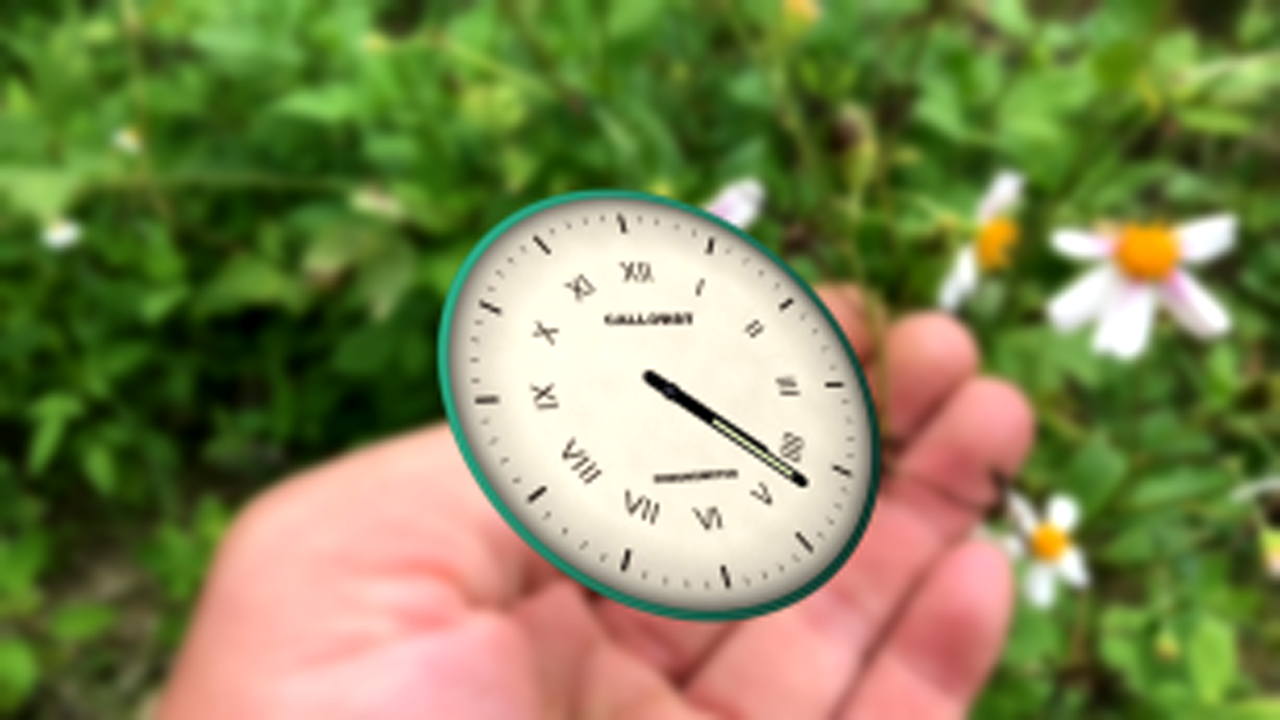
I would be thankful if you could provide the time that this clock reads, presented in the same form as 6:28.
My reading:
4:22
